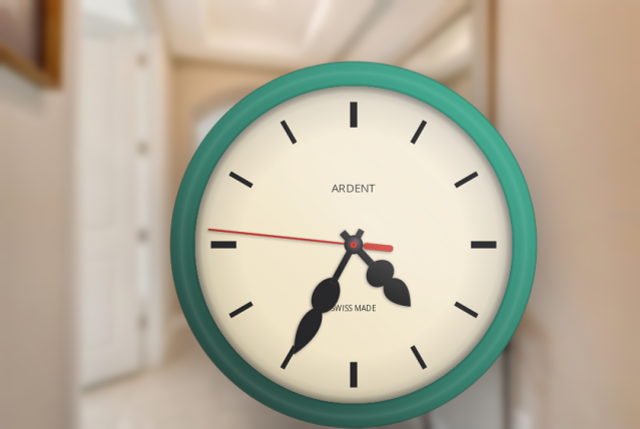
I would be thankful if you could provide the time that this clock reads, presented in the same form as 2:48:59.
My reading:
4:34:46
